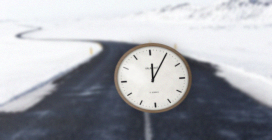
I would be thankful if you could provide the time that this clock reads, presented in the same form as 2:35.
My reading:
12:05
